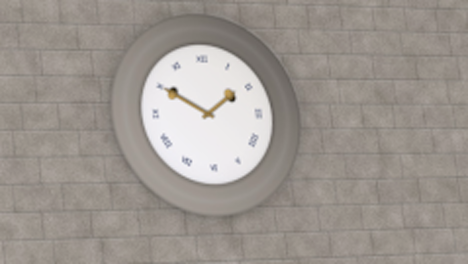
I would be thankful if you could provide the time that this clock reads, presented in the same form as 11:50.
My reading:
1:50
